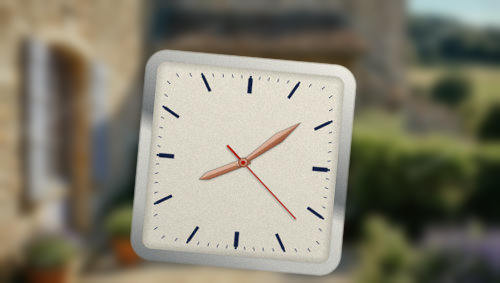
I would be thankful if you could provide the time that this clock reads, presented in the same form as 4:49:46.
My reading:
8:08:22
